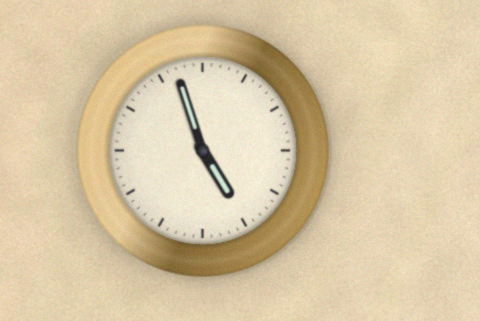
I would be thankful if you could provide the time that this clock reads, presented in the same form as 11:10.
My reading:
4:57
